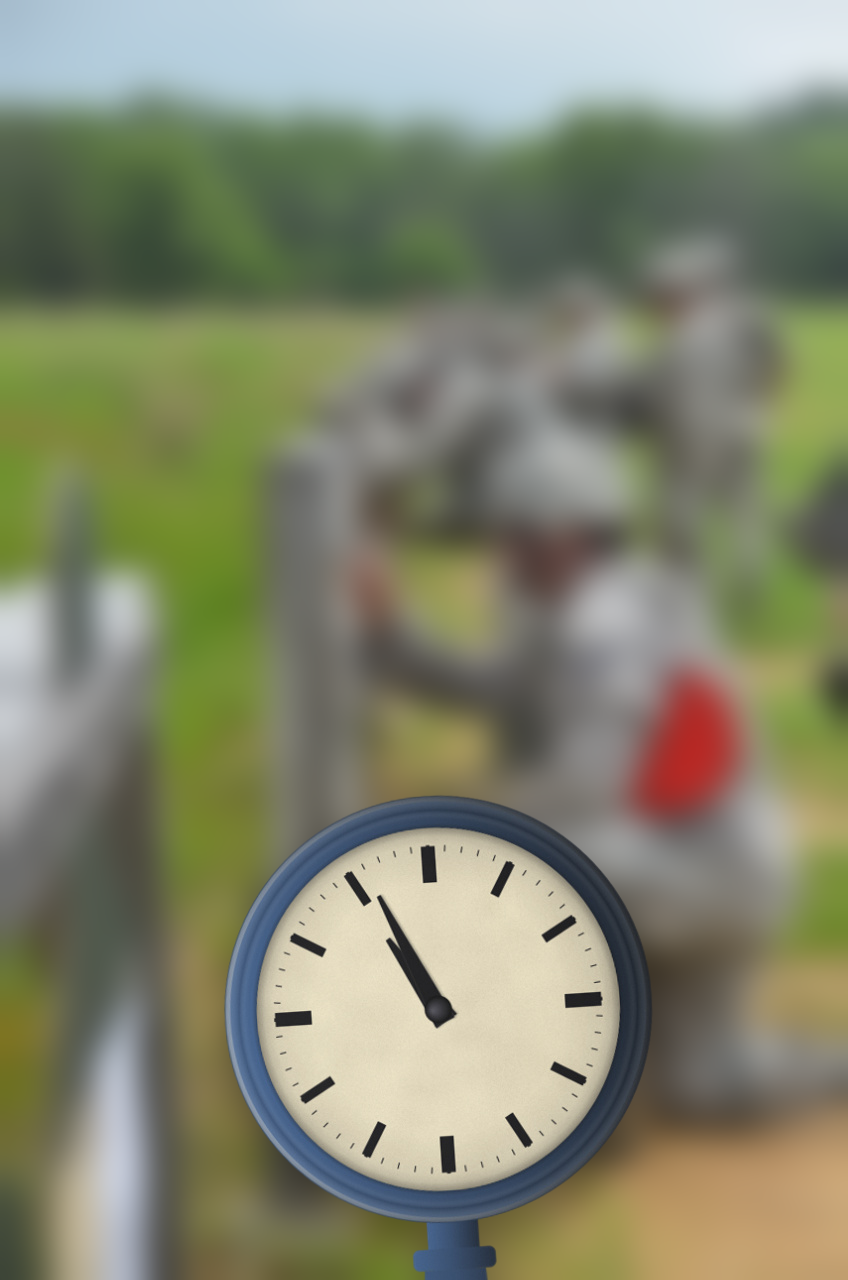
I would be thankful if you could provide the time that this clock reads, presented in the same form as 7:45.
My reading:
10:56
